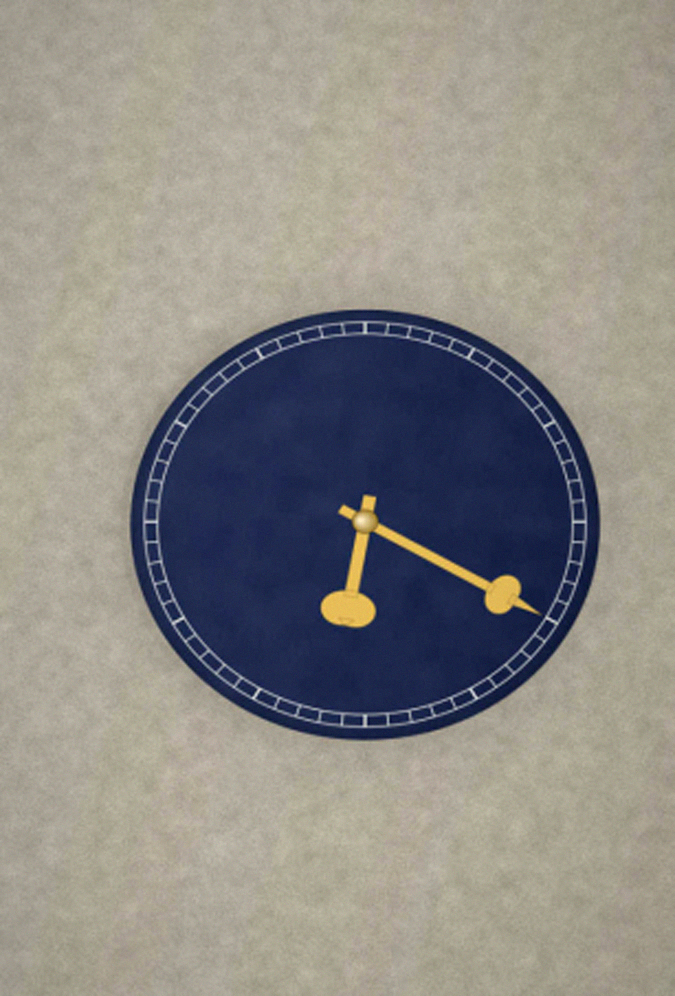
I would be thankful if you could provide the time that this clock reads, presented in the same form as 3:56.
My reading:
6:20
